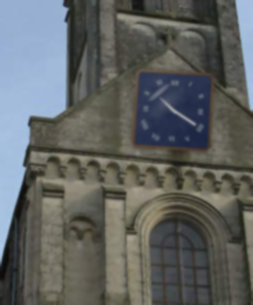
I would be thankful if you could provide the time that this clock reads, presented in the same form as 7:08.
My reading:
10:20
